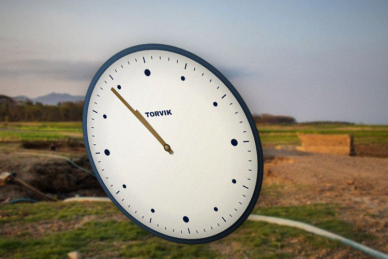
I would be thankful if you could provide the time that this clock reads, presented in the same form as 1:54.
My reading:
10:54
